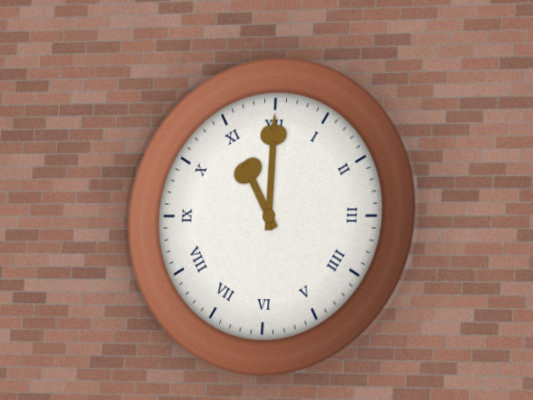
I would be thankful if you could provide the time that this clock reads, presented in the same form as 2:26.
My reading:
11:00
